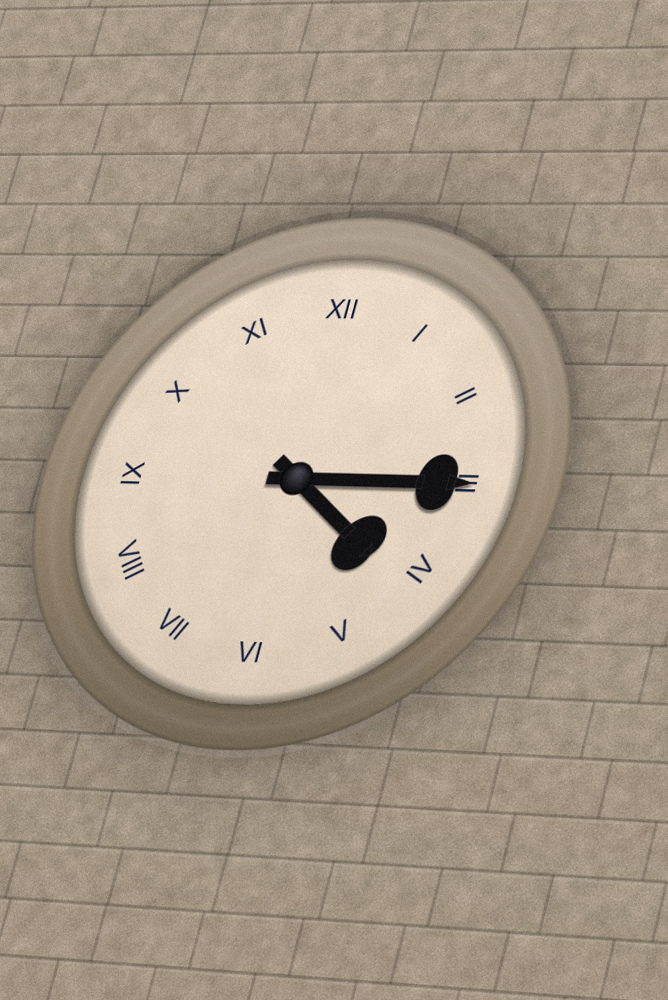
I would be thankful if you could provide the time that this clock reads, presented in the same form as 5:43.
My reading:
4:15
